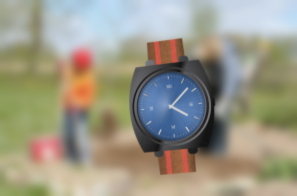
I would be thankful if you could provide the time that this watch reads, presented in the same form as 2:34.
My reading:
4:08
